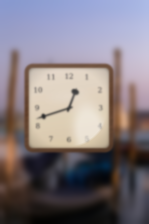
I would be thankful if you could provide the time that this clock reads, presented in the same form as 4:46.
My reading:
12:42
